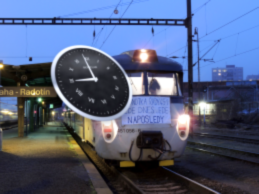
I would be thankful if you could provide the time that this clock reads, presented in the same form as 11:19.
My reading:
8:59
